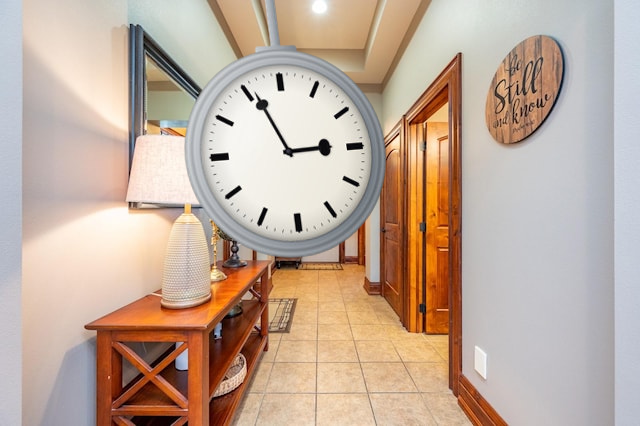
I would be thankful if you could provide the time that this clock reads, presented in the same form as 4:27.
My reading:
2:56
